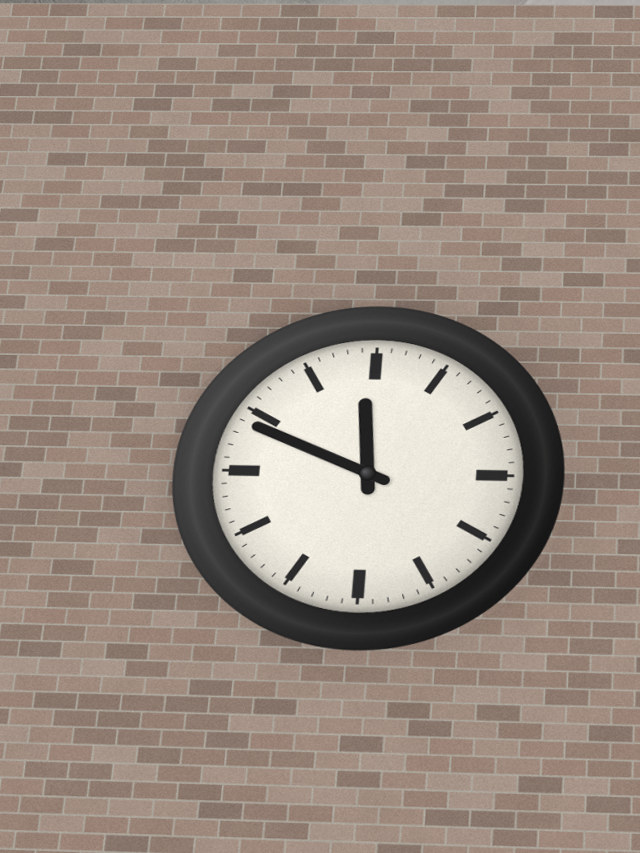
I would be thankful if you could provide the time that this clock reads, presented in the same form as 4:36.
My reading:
11:49
